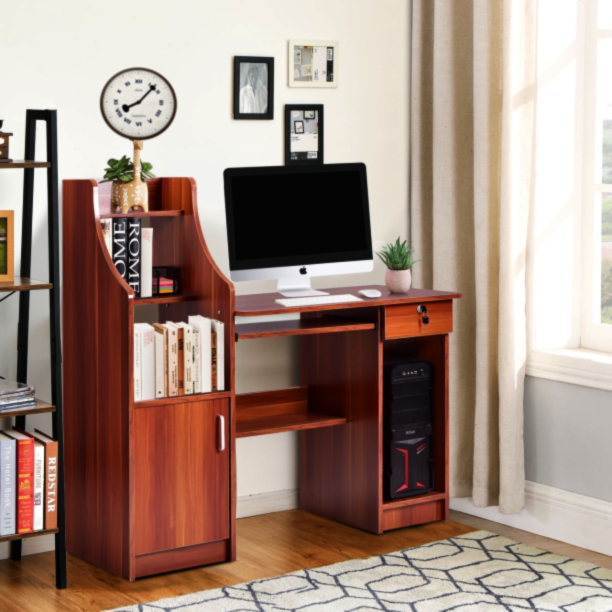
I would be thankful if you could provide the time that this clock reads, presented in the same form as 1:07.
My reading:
8:07
